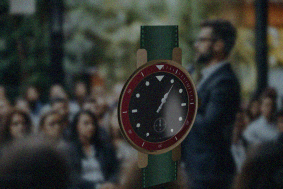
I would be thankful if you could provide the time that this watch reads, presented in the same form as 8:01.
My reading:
1:06
